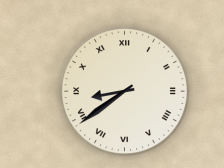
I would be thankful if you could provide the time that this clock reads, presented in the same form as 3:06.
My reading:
8:39
